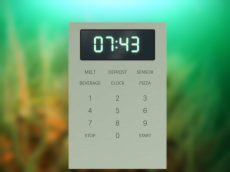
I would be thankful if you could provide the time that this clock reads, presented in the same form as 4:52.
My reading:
7:43
